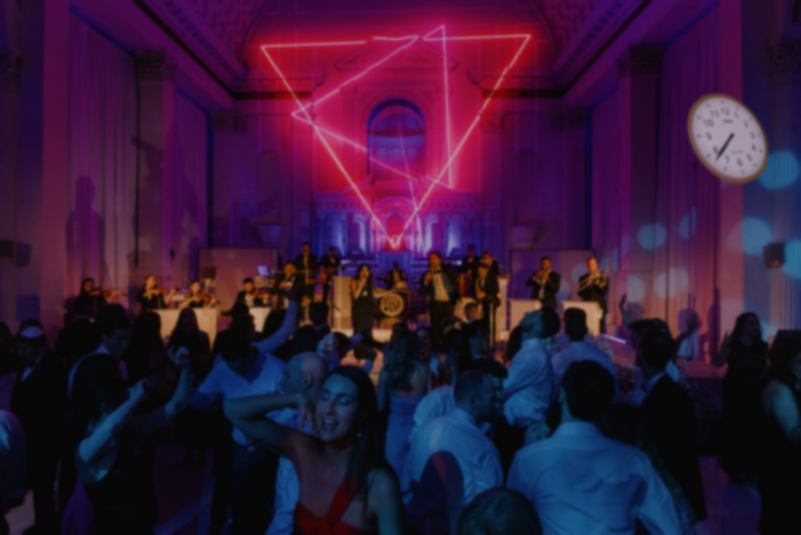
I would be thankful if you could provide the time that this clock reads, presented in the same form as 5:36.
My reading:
7:38
